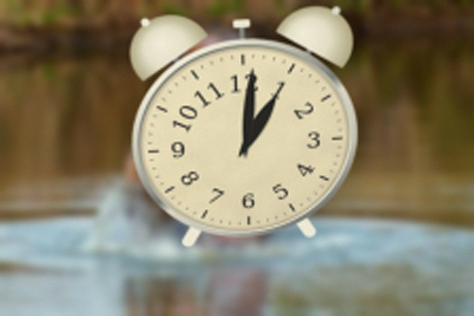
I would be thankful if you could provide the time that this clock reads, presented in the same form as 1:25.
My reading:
1:01
